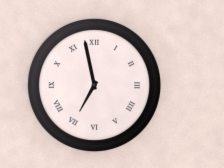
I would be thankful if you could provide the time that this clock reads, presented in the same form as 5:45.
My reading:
6:58
